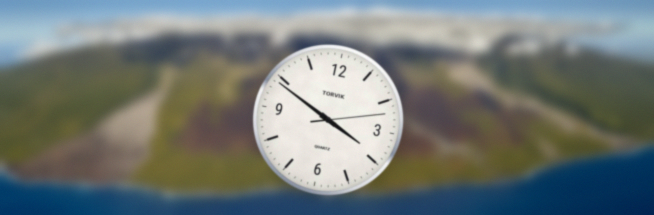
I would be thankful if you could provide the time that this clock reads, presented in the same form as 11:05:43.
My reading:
3:49:12
